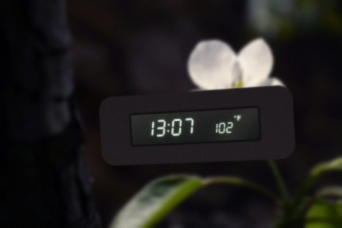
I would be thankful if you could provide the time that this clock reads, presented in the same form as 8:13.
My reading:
13:07
